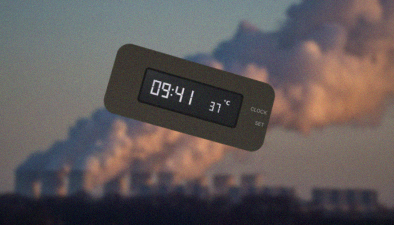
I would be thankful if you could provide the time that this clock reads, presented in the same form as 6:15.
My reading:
9:41
